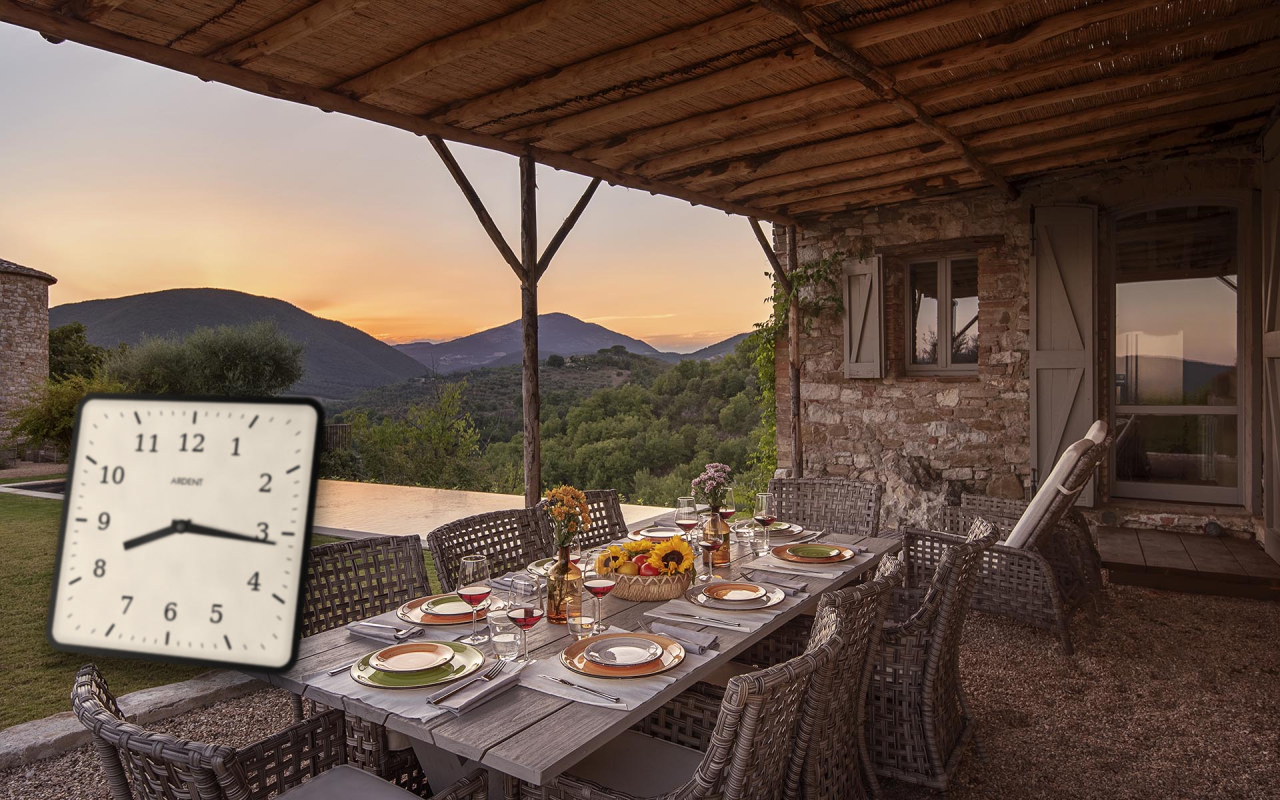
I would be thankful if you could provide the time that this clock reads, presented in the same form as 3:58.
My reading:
8:16
